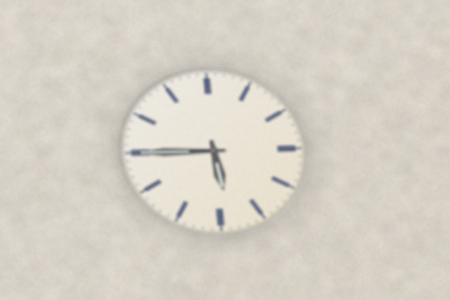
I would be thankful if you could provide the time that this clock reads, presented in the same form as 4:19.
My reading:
5:45
